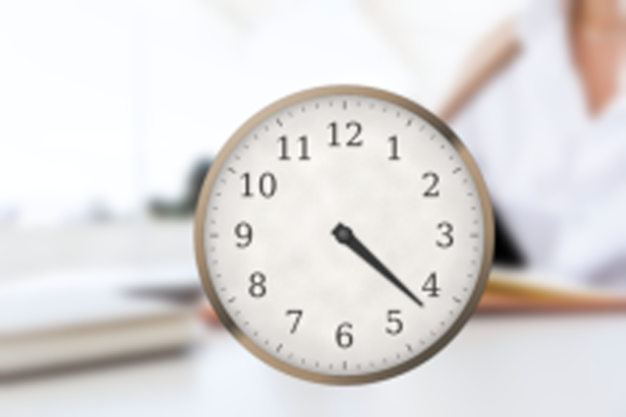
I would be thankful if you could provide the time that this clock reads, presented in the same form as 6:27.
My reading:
4:22
